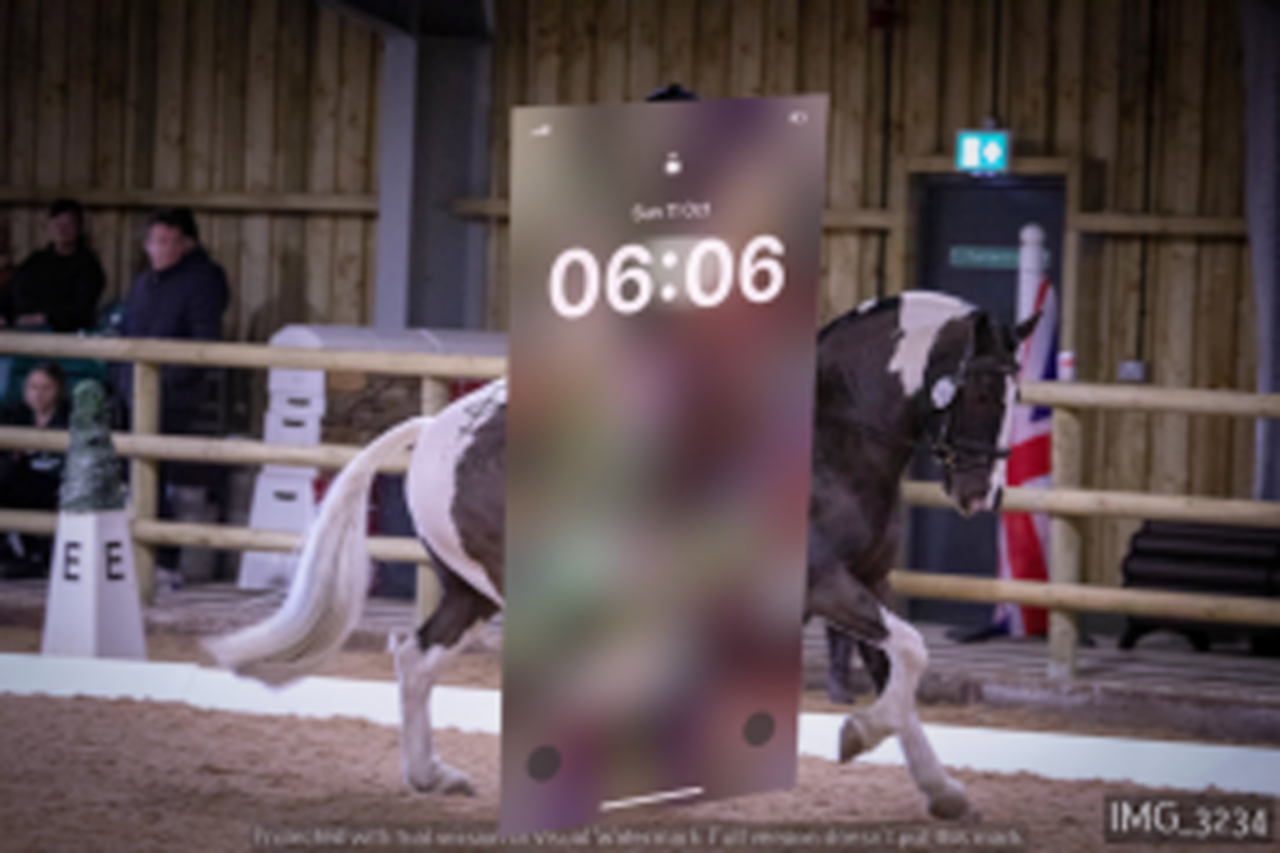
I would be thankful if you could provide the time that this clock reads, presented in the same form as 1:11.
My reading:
6:06
